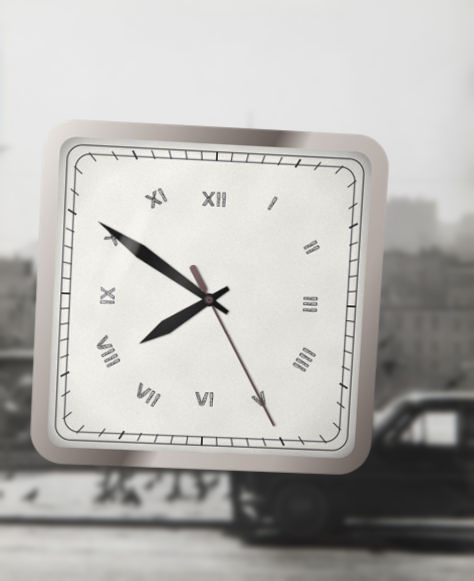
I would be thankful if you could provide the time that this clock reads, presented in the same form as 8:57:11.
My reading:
7:50:25
